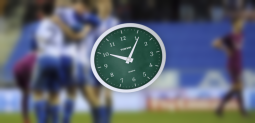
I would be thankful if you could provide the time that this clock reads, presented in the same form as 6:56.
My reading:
10:06
